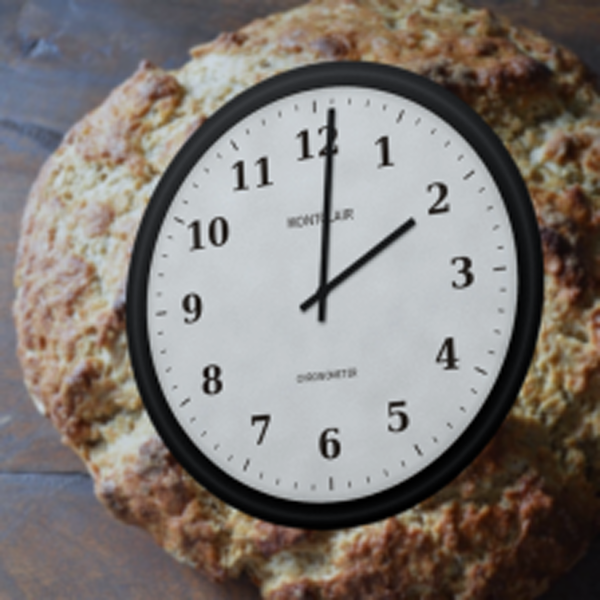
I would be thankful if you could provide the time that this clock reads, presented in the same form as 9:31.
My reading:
2:01
